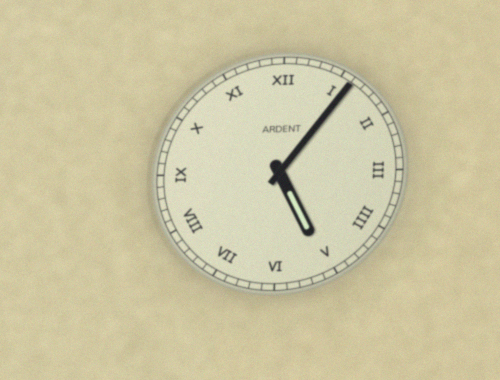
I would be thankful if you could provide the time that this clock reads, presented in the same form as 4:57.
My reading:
5:06
